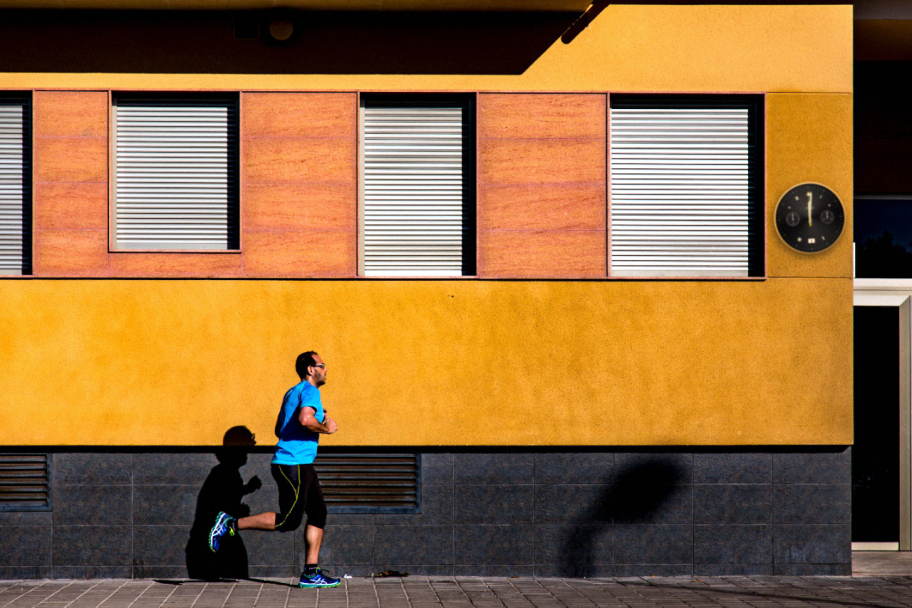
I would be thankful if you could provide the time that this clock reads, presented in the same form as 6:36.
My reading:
12:01
